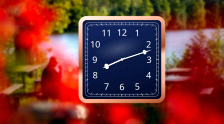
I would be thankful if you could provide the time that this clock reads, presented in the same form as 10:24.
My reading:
8:12
